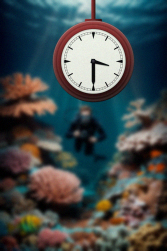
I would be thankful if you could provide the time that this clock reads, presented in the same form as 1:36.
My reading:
3:30
